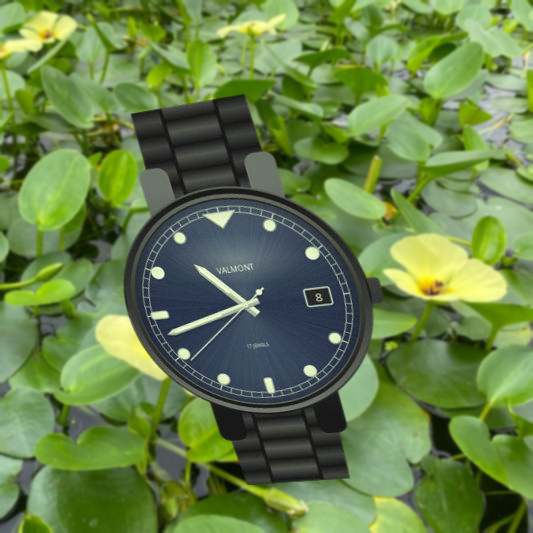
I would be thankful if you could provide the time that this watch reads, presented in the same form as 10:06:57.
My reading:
10:42:39
